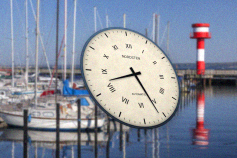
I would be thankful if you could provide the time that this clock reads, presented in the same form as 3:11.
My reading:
8:26
